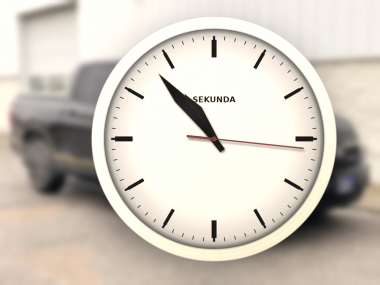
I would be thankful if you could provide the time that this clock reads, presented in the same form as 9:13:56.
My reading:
10:53:16
